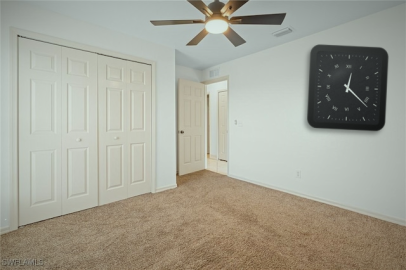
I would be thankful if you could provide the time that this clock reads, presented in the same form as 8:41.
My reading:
12:22
